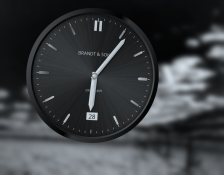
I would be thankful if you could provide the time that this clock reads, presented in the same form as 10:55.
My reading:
6:06
